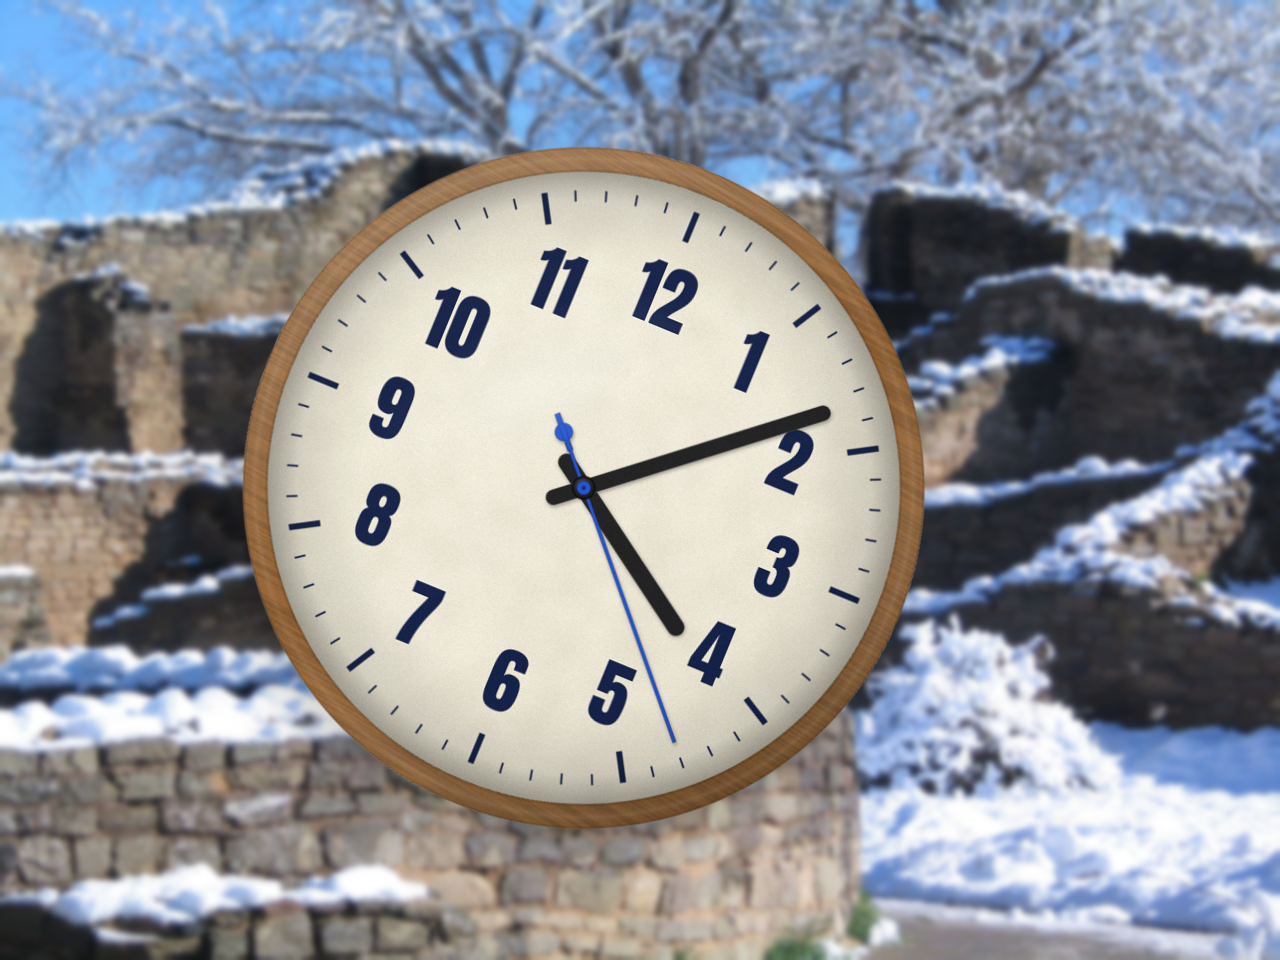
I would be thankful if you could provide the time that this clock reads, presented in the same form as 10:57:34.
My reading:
4:08:23
